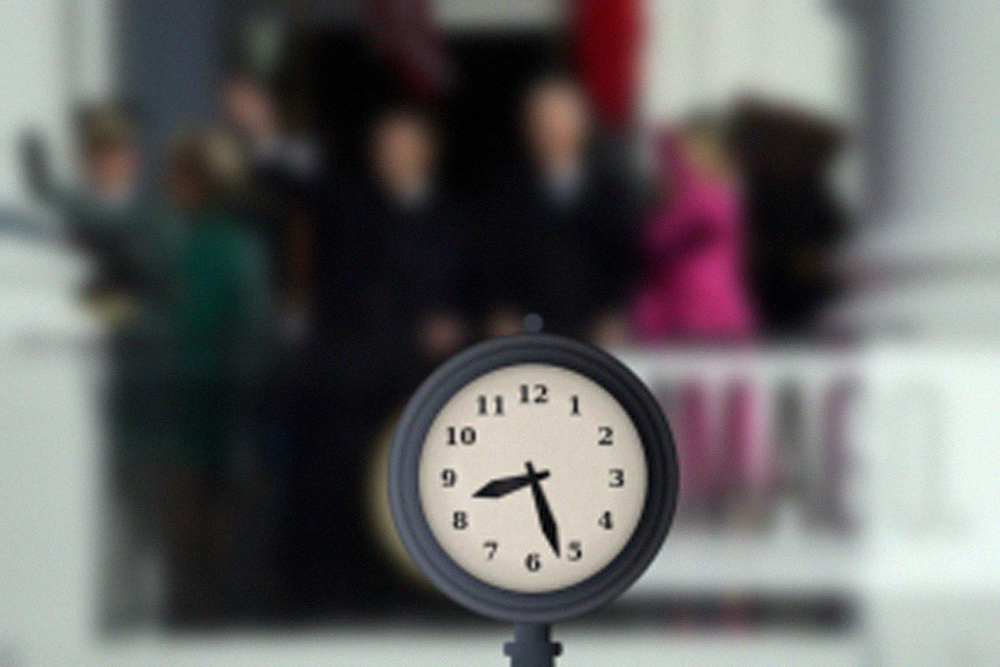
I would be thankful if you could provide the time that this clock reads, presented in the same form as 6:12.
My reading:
8:27
